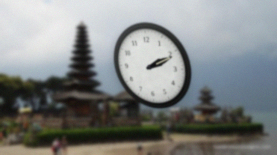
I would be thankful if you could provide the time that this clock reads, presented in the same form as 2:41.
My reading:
2:11
